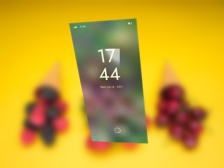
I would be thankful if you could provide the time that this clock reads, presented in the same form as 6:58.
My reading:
17:44
